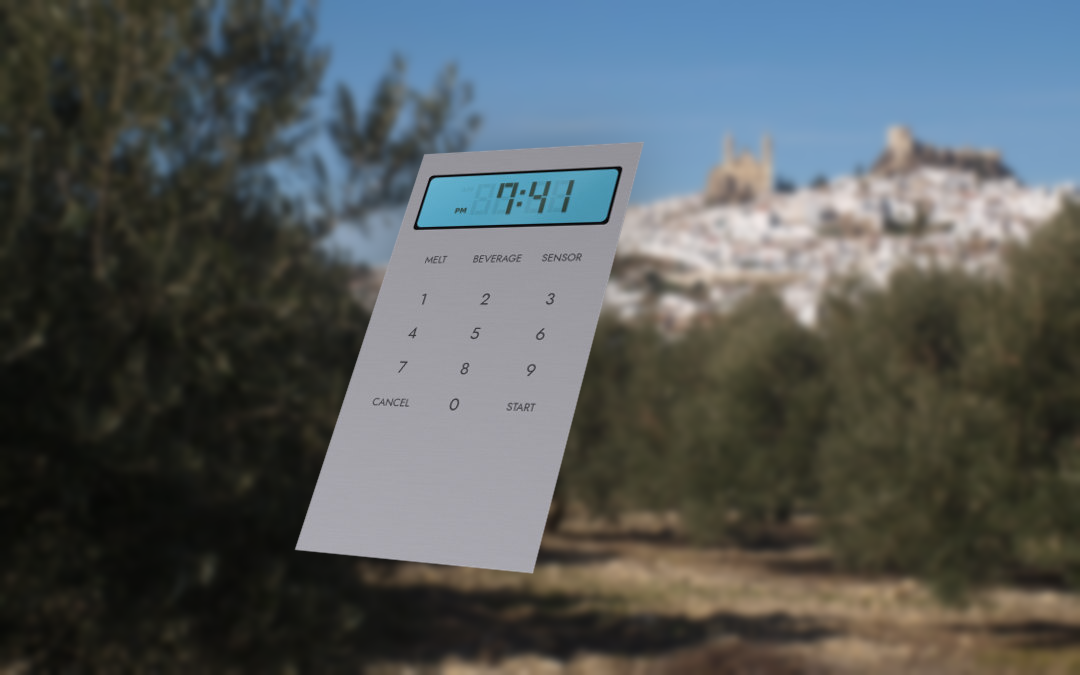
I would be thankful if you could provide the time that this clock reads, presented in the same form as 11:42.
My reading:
7:41
